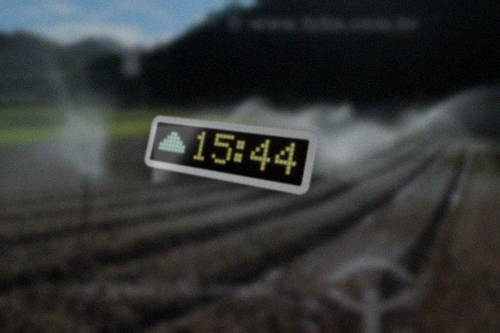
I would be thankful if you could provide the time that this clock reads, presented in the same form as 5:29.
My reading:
15:44
